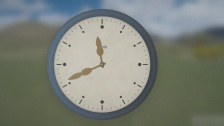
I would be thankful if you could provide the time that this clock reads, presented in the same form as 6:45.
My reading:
11:41
